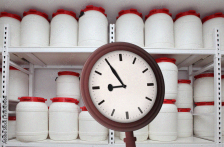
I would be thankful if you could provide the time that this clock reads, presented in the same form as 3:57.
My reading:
8:55
